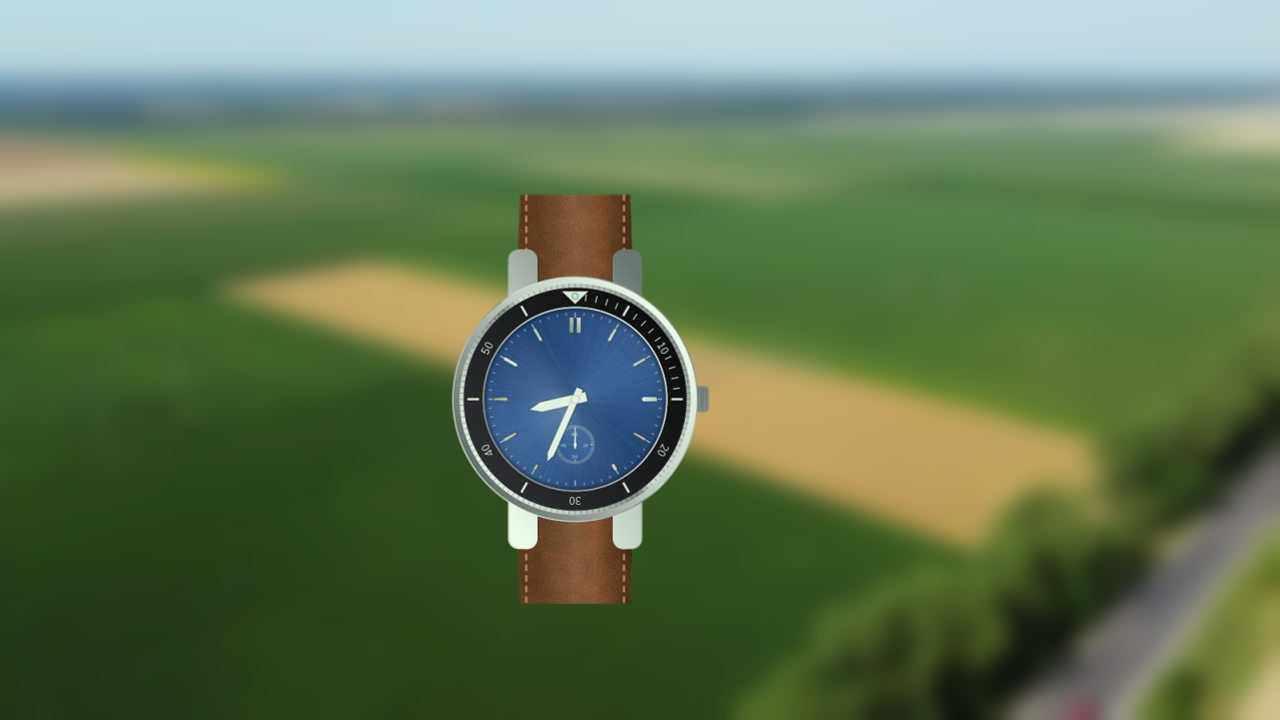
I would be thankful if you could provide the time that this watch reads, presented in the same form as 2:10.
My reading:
8:34
